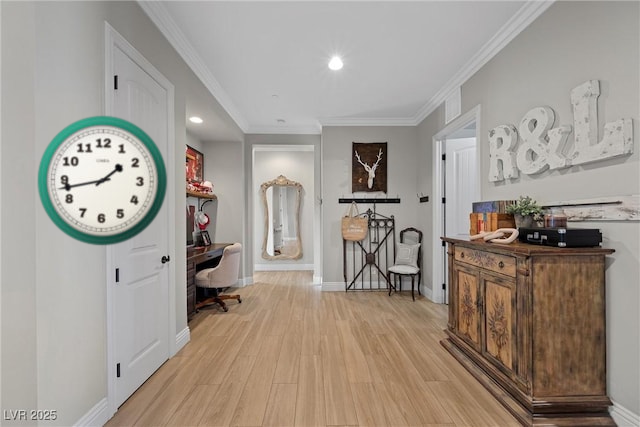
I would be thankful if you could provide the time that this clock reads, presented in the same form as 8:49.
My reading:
1:43
